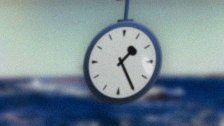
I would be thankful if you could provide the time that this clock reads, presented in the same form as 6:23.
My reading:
1:25
